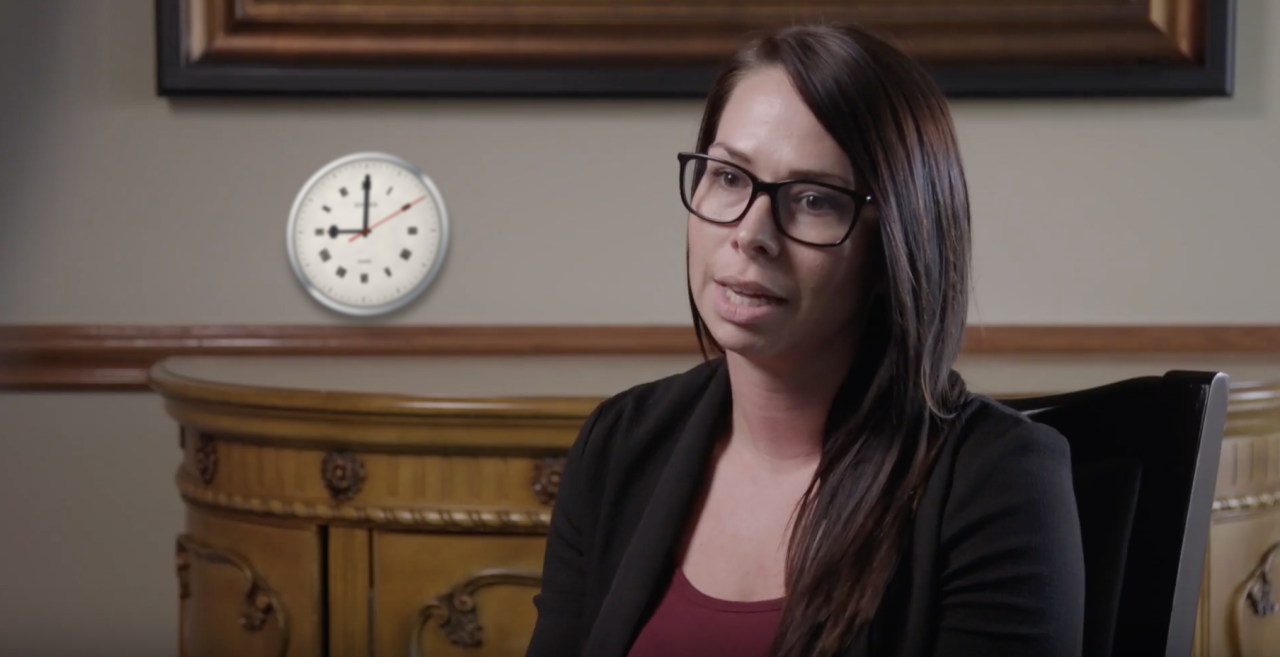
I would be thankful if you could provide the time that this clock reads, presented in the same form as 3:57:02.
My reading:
9:00:10
